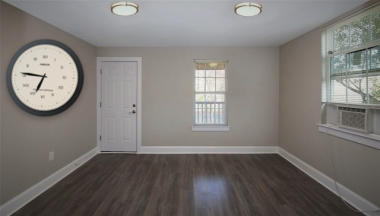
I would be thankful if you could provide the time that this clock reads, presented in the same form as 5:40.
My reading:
6:46
